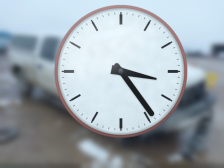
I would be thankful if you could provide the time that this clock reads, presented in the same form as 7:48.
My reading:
3:24
